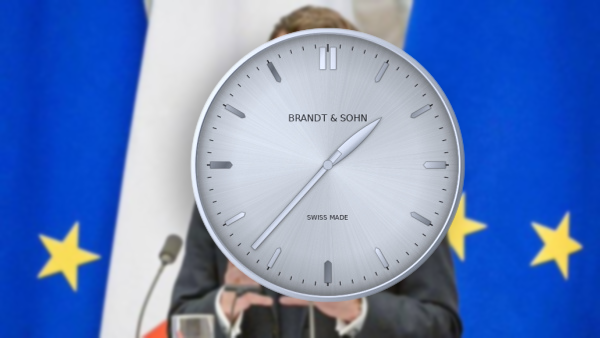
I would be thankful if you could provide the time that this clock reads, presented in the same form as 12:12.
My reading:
1:37
